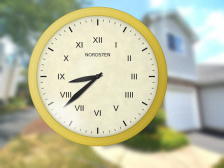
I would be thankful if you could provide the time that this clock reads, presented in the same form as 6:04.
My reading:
8:38
